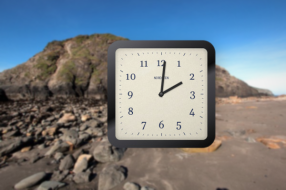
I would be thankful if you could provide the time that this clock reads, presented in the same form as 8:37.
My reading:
2:01
